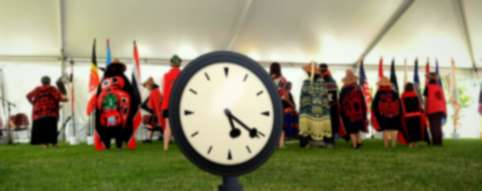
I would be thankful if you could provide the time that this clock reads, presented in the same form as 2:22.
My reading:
5:21
